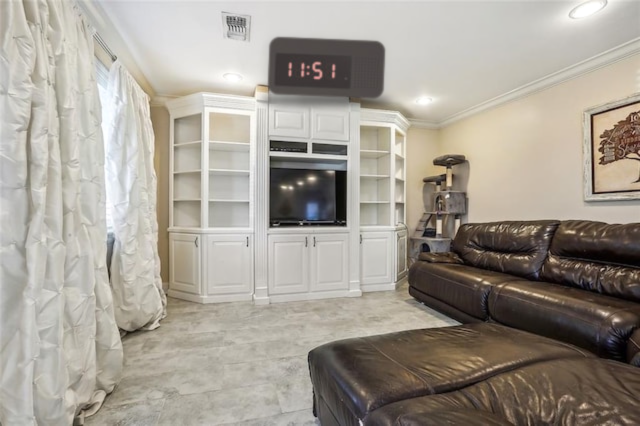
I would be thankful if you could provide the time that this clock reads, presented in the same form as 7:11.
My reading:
11:51
